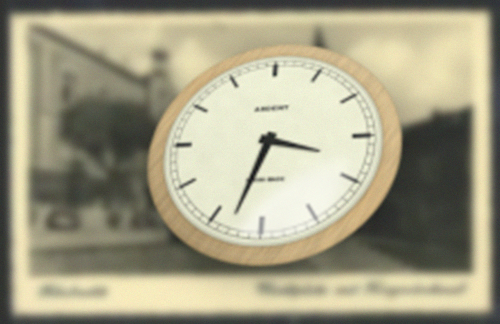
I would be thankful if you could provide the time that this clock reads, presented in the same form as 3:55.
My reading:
3:33
